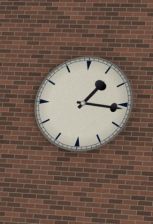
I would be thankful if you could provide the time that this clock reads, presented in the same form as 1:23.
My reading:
1:16
